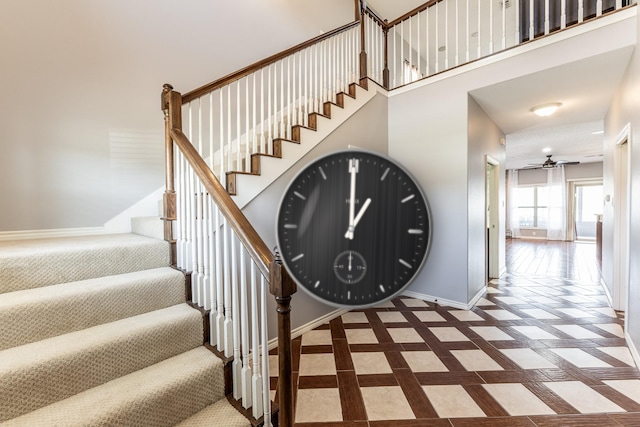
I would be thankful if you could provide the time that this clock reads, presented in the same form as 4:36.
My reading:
1:00
